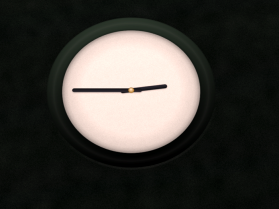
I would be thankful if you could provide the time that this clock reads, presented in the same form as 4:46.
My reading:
2:45
